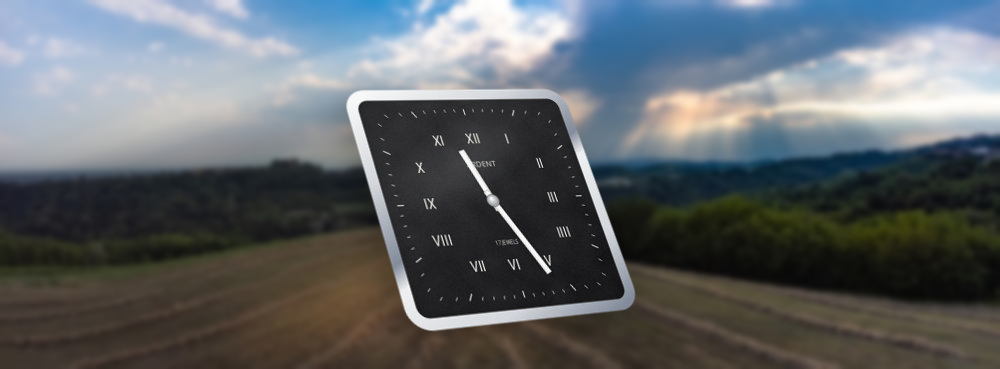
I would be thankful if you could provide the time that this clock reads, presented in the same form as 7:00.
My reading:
11:26
